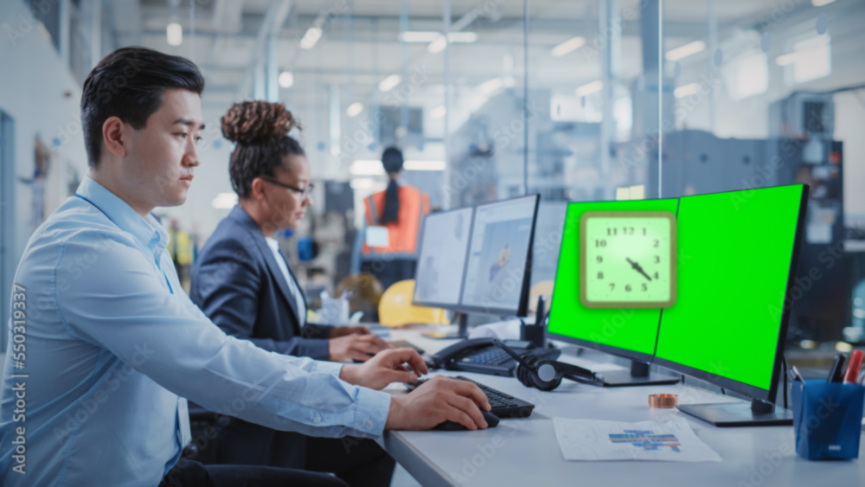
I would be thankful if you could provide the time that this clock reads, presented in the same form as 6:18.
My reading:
4:22
